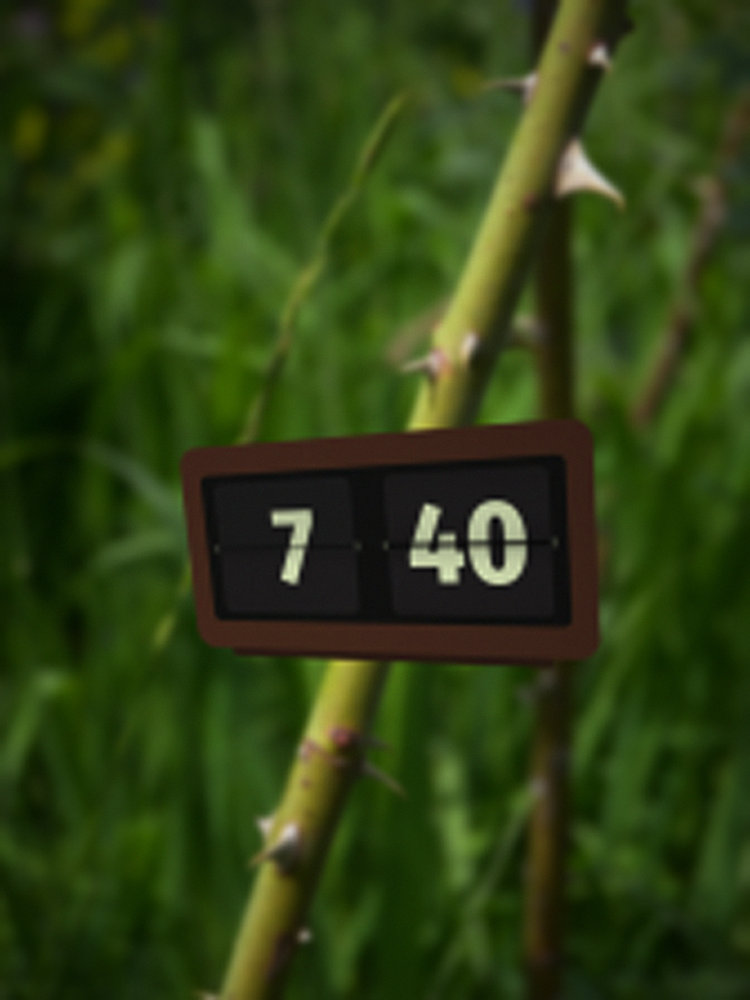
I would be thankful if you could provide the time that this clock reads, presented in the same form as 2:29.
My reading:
7:40
